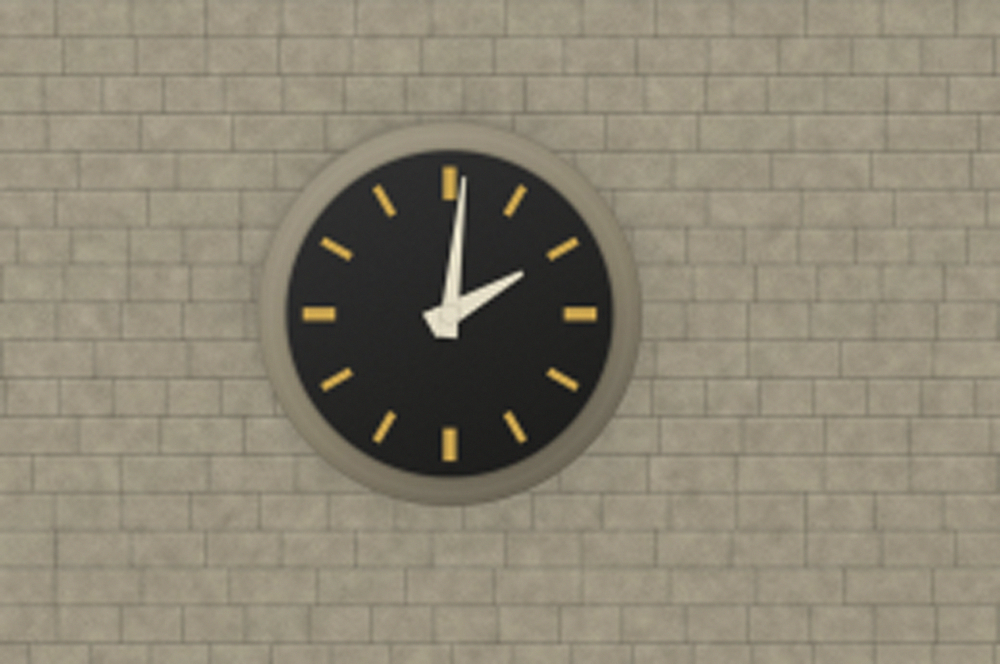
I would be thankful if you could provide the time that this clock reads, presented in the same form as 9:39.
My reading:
2:01
